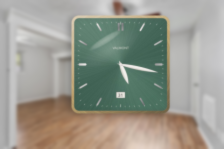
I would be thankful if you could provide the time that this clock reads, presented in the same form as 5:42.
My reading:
5:17
